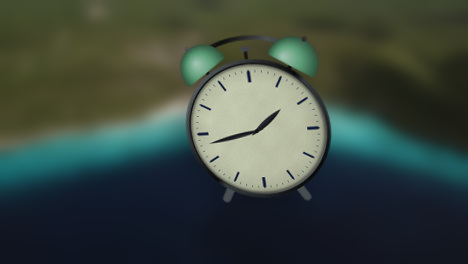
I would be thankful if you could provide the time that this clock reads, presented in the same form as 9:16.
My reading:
1:43
